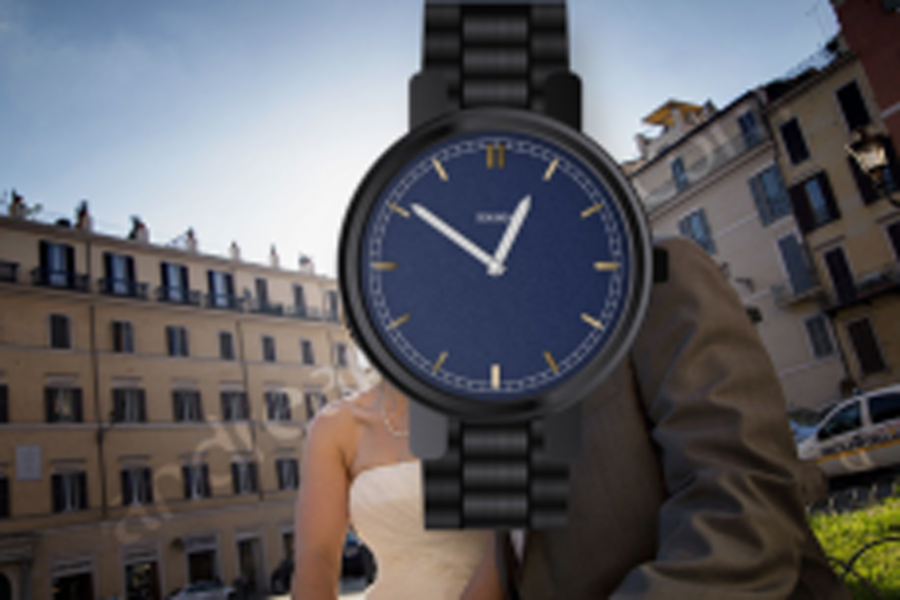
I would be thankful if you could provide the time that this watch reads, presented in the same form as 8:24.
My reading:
12:51
